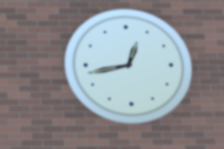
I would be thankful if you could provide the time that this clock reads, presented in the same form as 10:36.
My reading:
12:43
